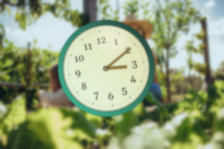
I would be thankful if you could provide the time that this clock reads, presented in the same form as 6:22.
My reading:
3:10
